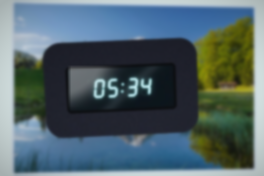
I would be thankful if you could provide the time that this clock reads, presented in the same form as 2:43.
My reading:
5:34
